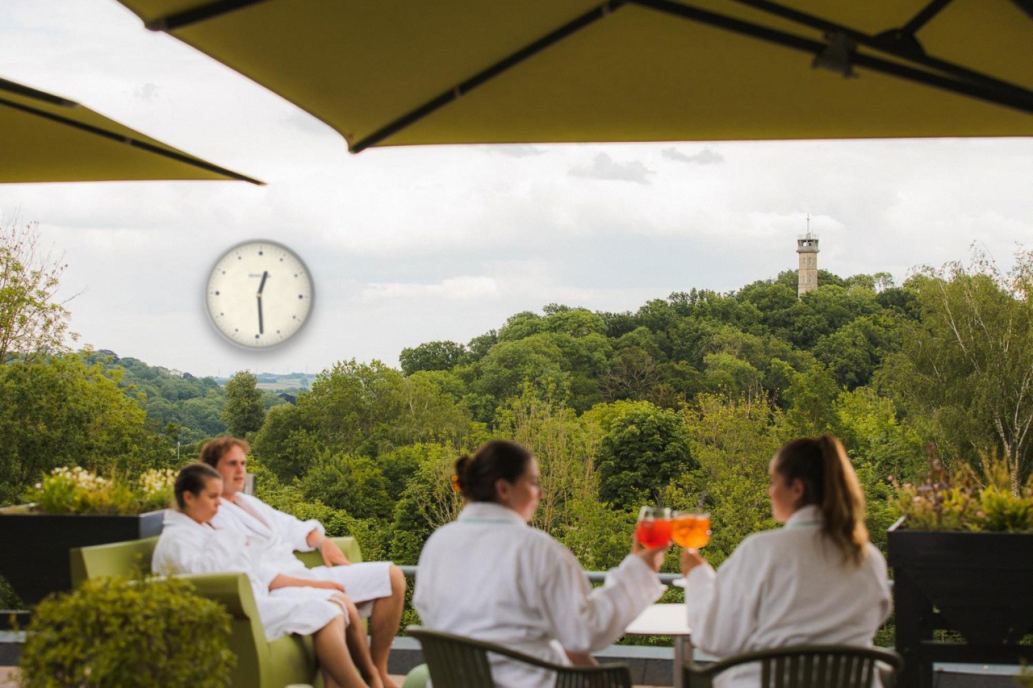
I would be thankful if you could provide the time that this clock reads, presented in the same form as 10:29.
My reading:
12:29
